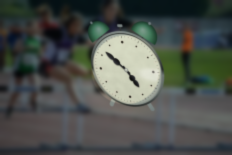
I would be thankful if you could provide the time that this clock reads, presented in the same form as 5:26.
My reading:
4:52
